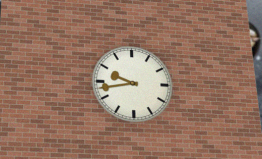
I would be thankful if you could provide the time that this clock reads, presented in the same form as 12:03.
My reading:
9:43
